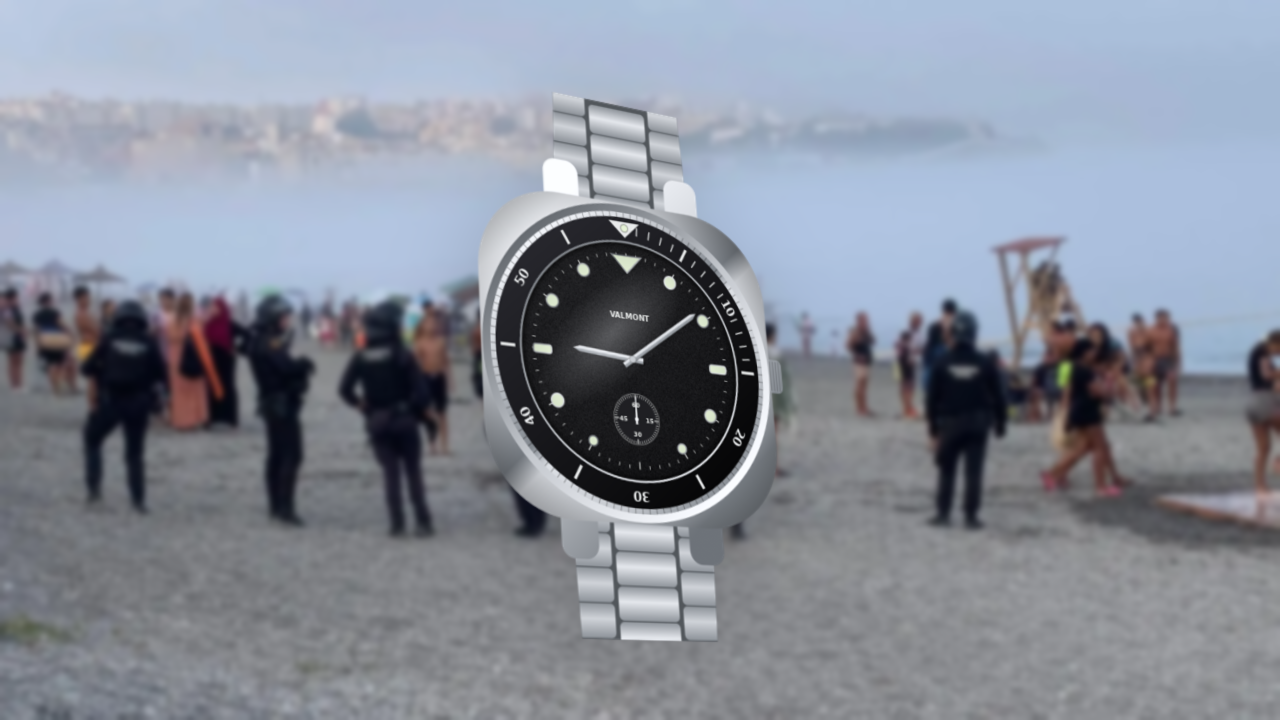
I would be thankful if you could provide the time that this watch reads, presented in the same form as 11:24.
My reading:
9:09
